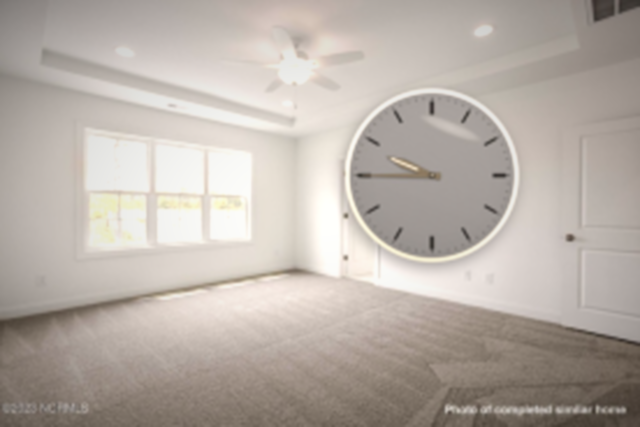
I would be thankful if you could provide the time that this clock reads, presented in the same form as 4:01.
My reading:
9:45
